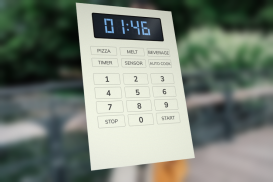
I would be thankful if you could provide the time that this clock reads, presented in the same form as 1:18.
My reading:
1:46
